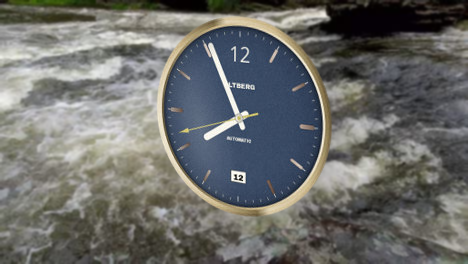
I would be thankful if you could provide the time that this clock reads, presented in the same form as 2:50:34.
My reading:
7:55:42
